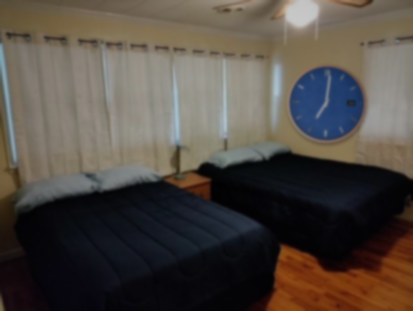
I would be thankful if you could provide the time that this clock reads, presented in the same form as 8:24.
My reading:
7:01
